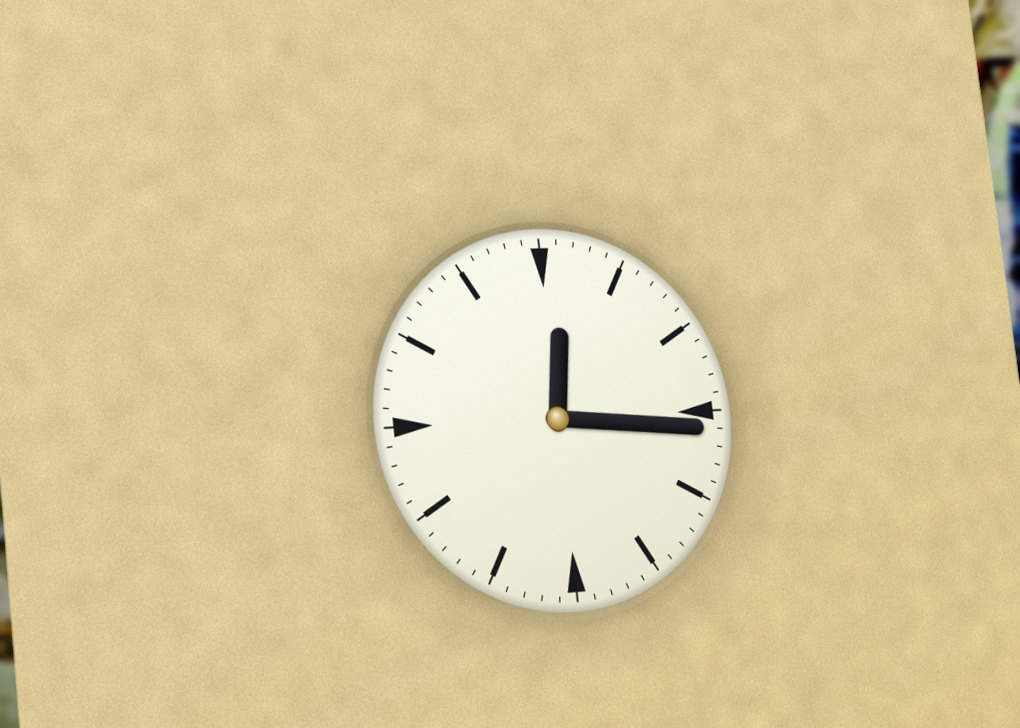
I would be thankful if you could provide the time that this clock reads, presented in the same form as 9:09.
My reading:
12:16
